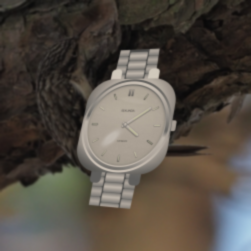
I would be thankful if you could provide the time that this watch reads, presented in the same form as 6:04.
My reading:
4:09
